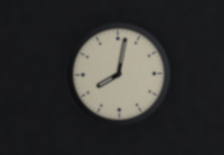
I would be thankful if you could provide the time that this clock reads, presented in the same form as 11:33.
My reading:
8:02
